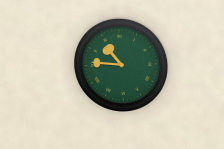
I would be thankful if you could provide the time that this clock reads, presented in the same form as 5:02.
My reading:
10:46
